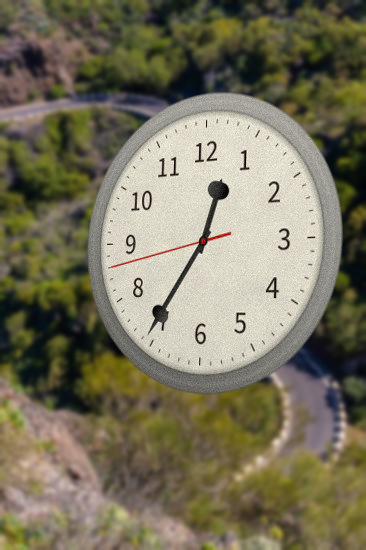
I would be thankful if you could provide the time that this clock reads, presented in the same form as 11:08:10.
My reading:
12:35:43
